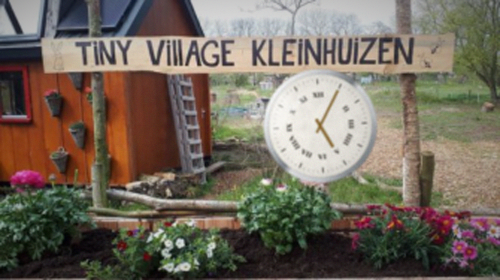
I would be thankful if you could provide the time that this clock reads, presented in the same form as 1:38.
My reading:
5:05
